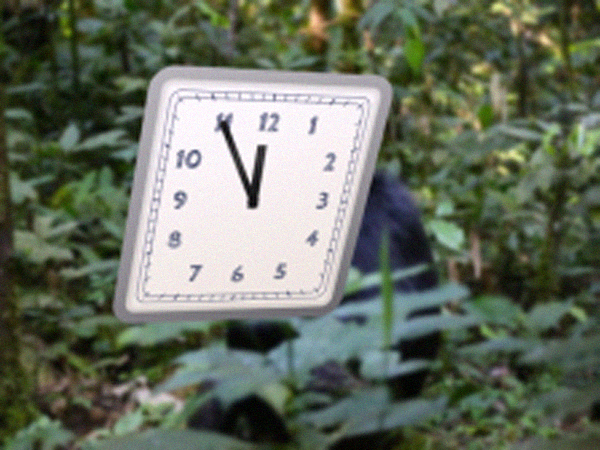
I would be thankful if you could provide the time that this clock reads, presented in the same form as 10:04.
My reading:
11:55
